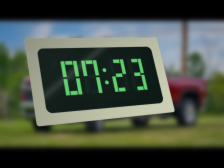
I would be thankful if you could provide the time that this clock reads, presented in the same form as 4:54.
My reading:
7:23
